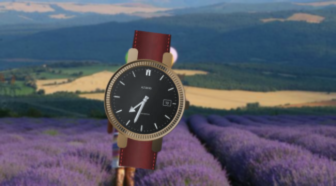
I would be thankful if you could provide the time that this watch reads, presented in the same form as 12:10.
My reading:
7:33
